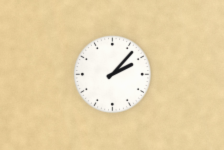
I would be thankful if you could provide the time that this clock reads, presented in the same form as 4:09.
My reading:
2:07
